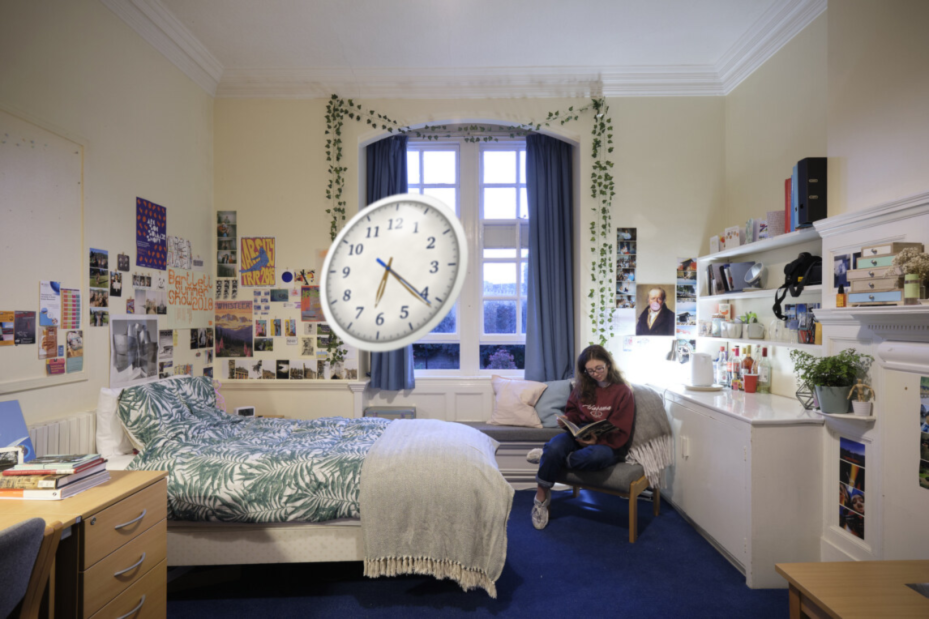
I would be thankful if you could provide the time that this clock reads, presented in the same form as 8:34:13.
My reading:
6:21:21
